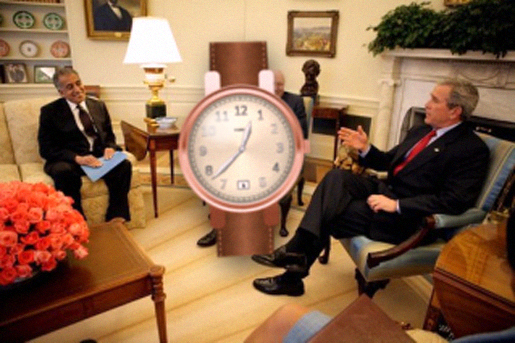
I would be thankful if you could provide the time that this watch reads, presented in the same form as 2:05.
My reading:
12:38
